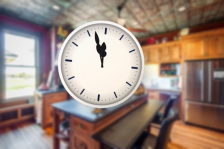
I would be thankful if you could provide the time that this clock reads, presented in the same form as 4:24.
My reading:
11:57
